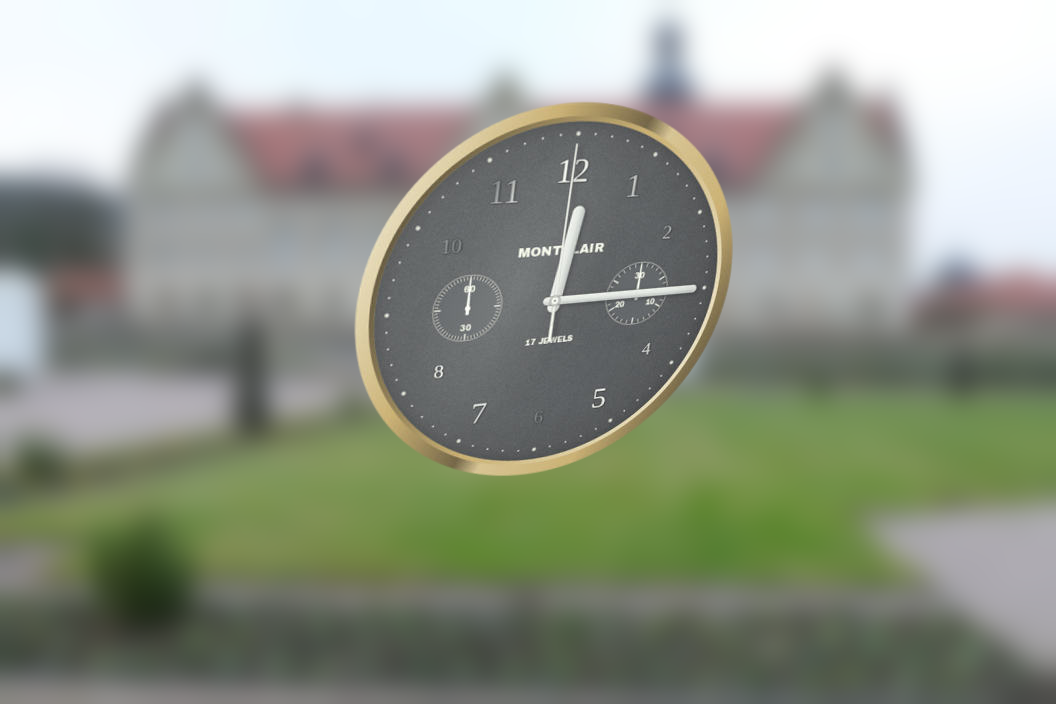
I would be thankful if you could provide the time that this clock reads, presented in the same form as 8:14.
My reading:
12:15
